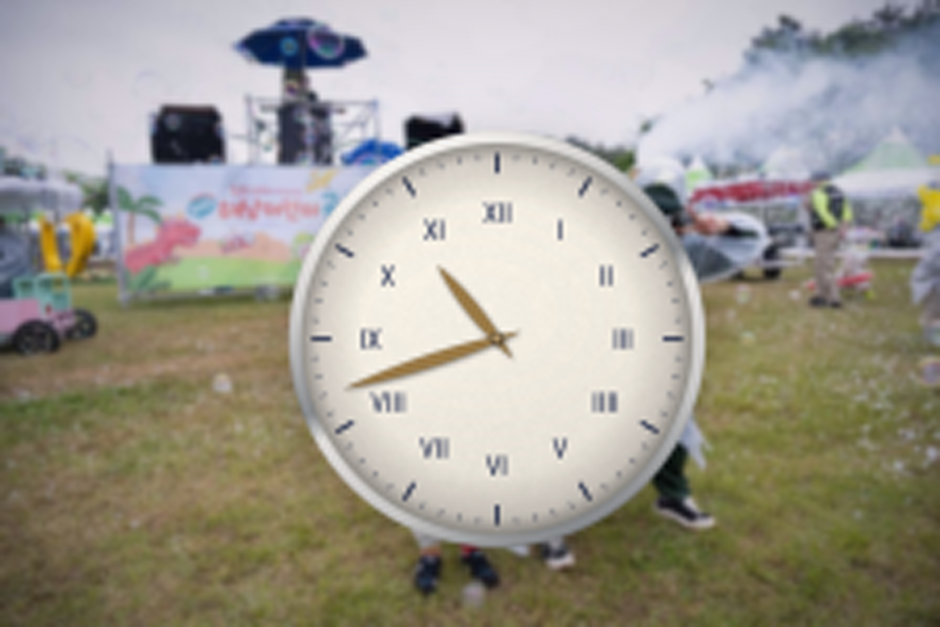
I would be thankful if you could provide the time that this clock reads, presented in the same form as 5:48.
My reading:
10:42
